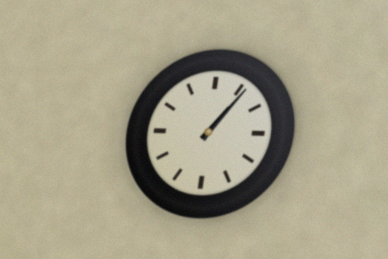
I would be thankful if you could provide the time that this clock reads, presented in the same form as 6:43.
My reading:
1:06
